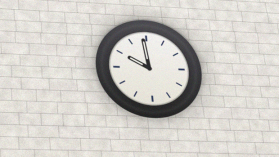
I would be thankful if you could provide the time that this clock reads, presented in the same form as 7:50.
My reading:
9:59
